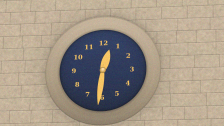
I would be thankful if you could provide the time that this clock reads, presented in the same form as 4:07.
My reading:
12:31
